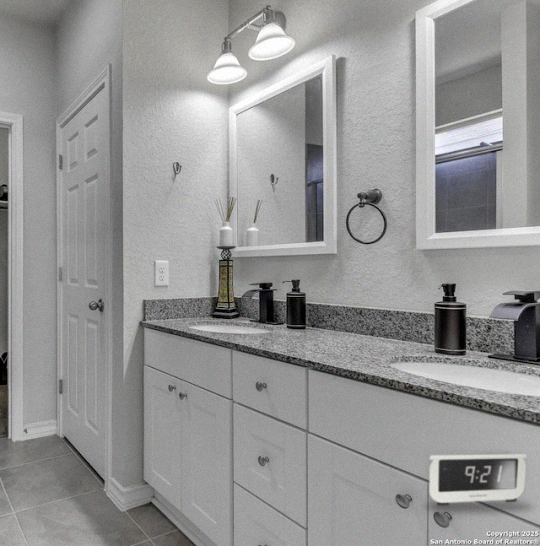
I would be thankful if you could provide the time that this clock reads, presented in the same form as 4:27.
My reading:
9:21
